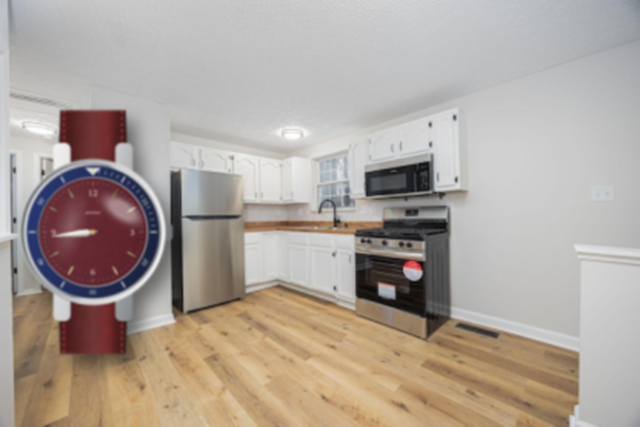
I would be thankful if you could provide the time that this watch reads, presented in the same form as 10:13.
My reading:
8:44
